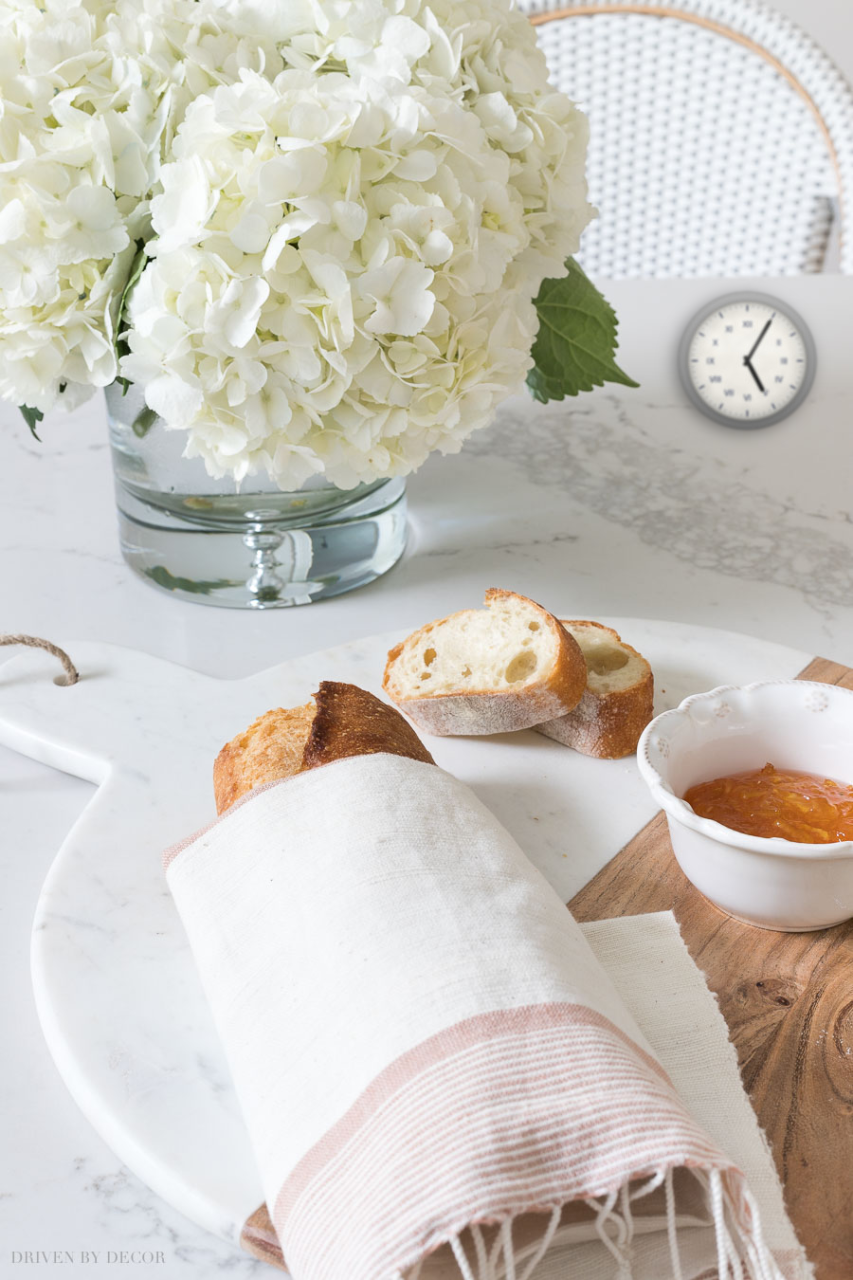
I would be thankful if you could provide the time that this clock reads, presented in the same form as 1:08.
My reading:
5:05
